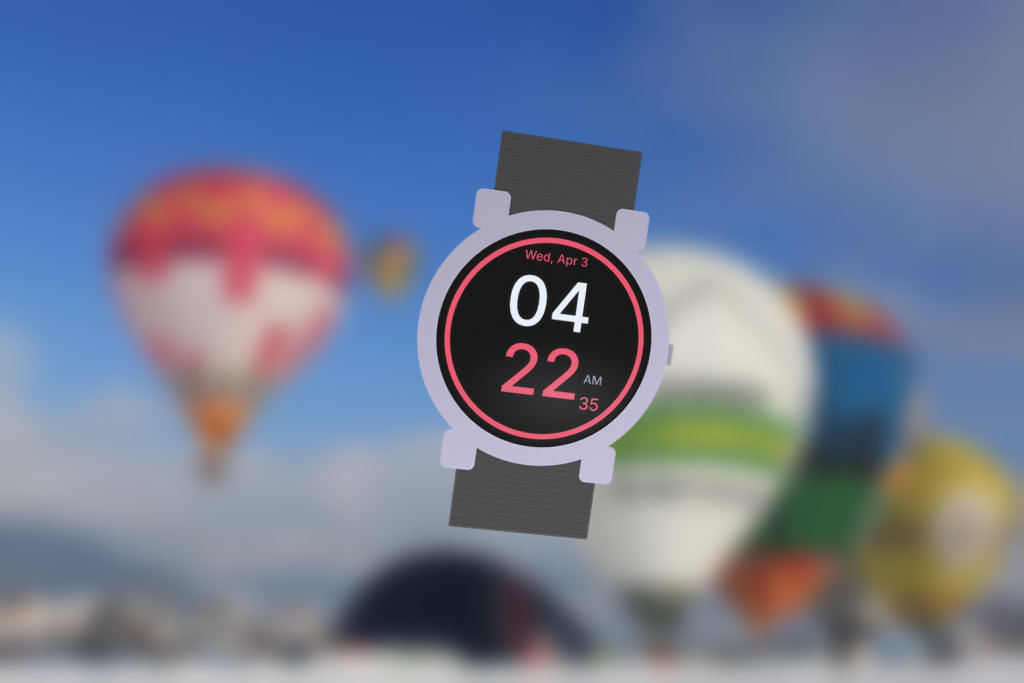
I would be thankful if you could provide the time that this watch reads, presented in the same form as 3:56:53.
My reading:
4:22:35
